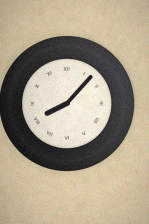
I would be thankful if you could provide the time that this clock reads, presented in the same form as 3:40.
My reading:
8:07
